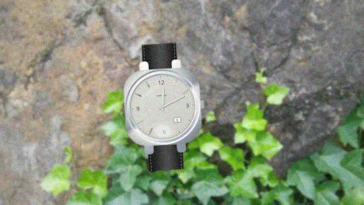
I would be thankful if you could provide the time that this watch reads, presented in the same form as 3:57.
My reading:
12:11
